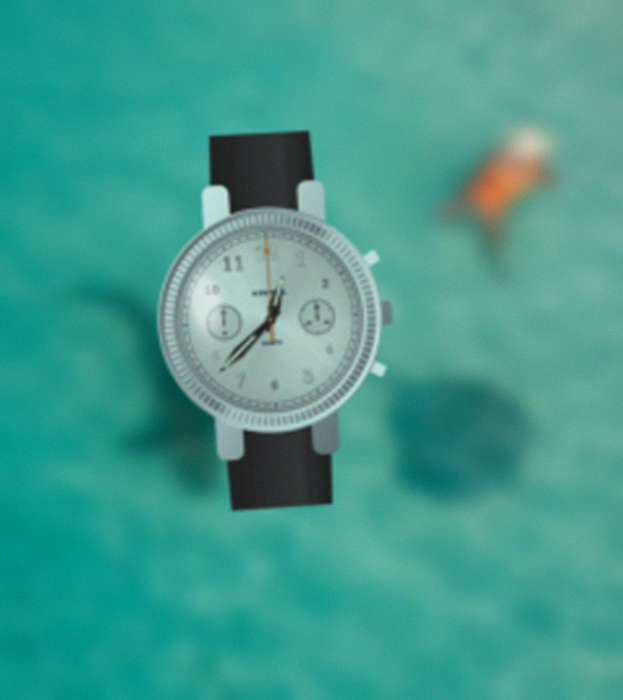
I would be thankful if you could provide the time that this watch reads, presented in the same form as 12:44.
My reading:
12:38
